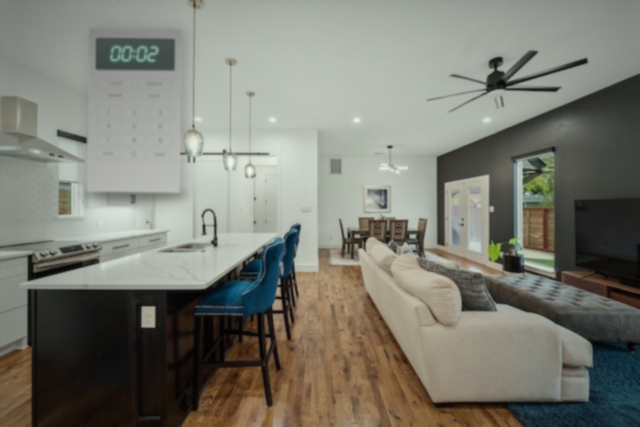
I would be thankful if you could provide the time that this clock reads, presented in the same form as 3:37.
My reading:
0:02
